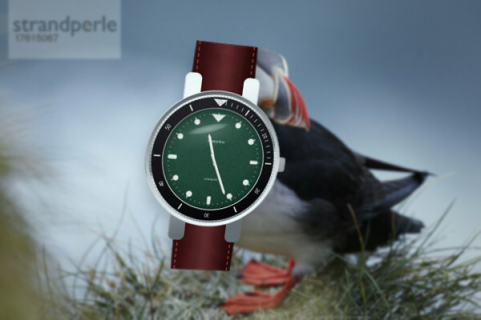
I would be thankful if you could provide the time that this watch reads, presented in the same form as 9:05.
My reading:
11:26
